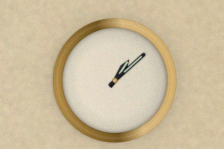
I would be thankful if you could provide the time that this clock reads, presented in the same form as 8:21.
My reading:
1:08
